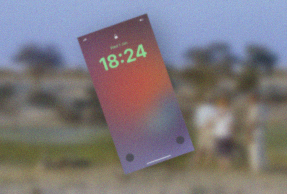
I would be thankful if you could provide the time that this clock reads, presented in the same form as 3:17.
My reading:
18:24
